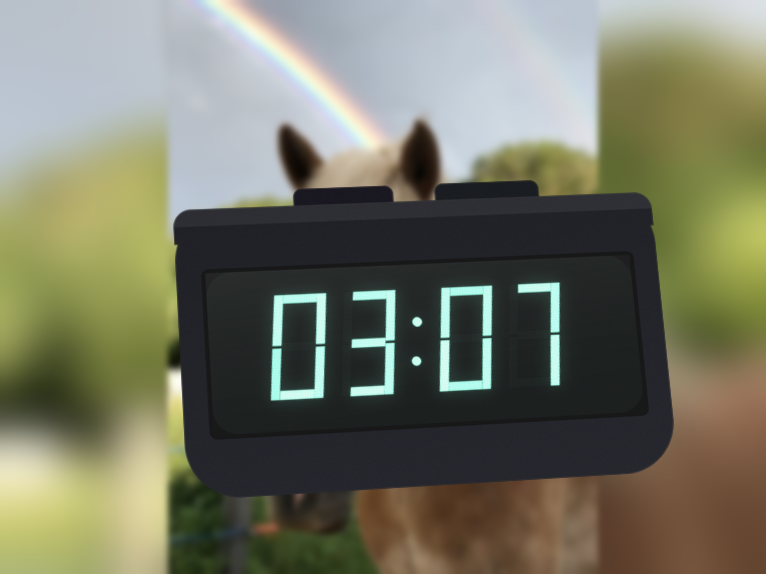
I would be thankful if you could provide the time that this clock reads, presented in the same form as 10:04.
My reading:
3:07
